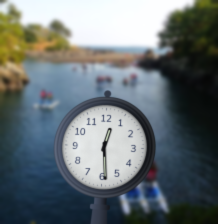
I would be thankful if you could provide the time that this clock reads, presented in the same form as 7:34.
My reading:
12:29
